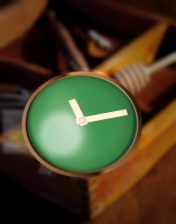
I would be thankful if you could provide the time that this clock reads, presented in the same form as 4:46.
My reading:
11:13
